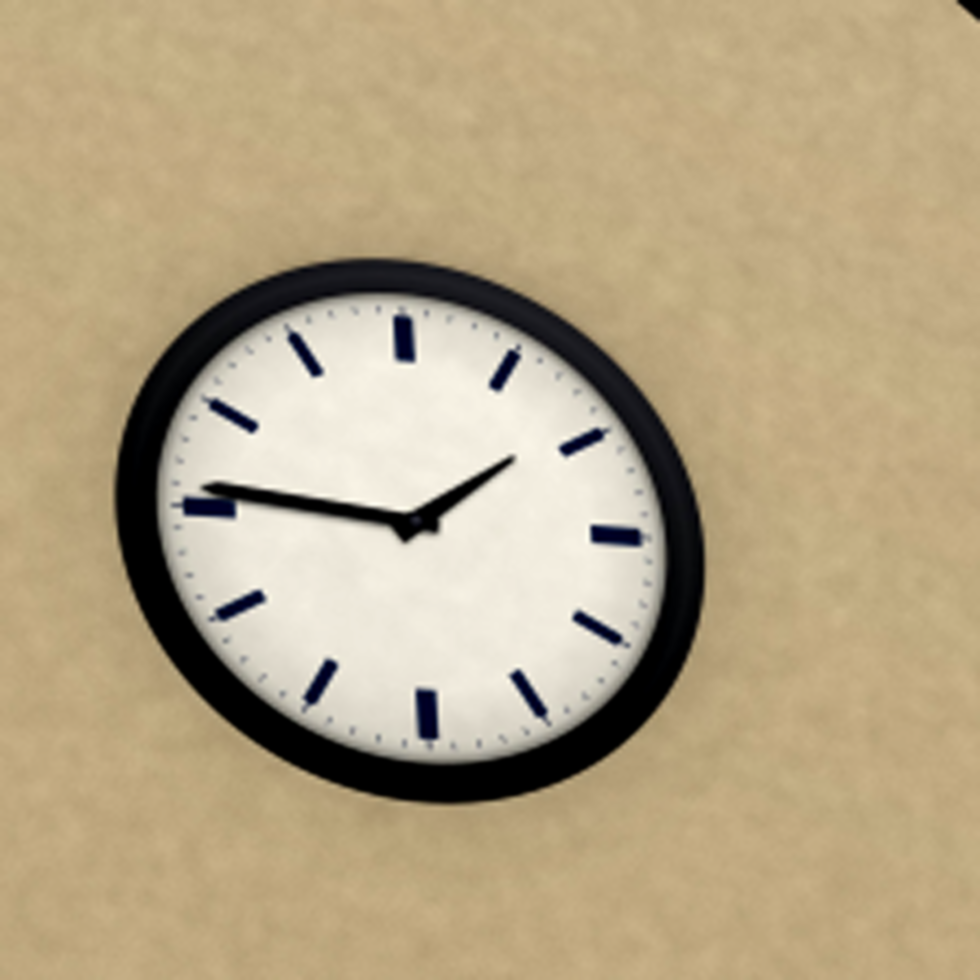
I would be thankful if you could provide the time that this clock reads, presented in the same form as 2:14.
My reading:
1:46
